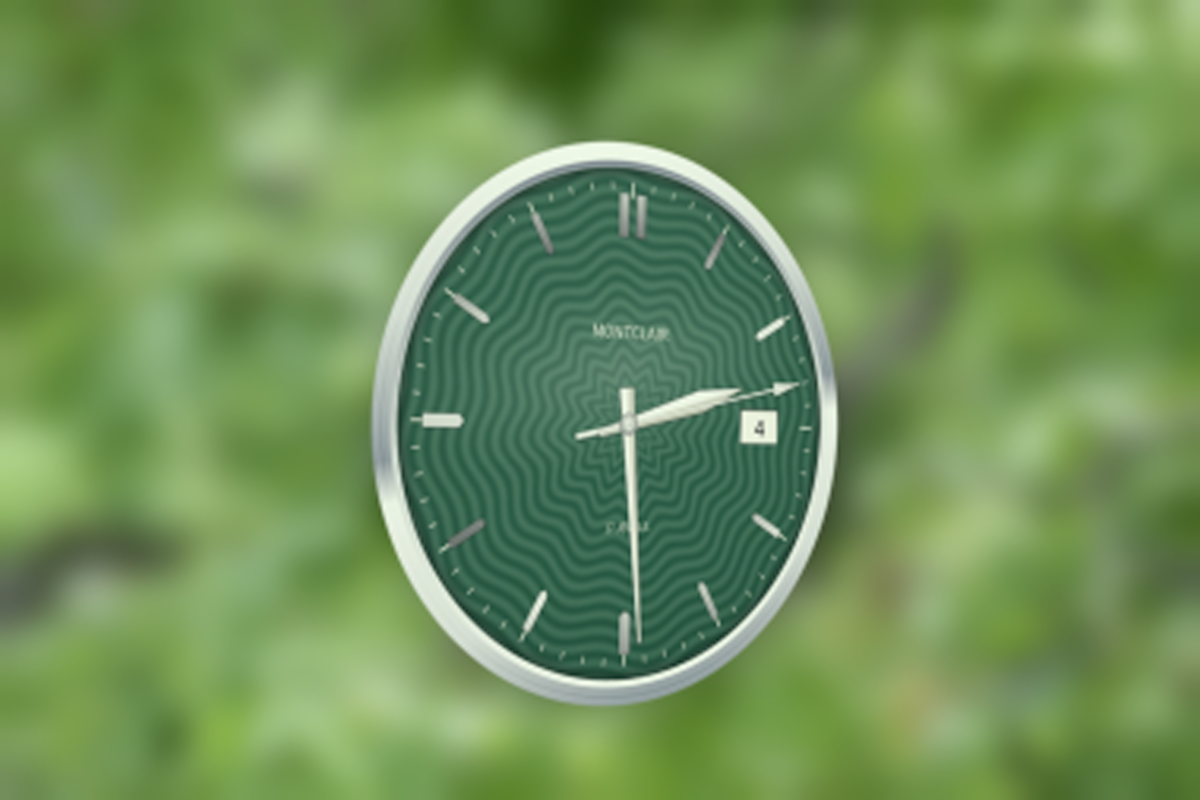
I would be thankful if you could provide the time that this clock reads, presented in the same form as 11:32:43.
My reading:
2:29:13
